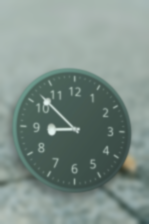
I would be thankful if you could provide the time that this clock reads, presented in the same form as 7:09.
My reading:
8:52
